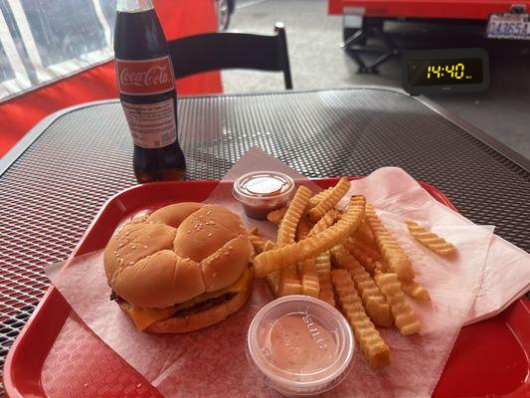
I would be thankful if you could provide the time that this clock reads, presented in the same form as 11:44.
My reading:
14:40
